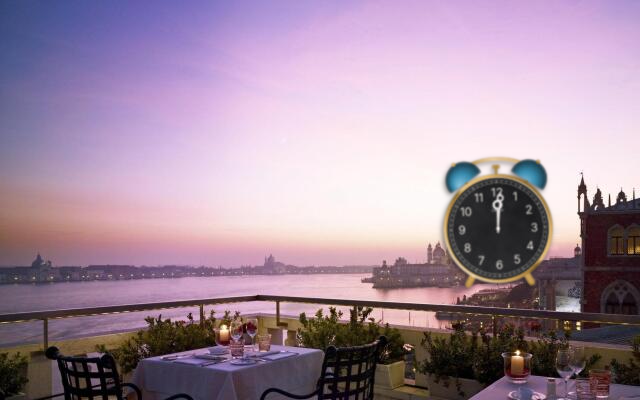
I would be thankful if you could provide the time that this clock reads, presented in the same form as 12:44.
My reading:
12:01
